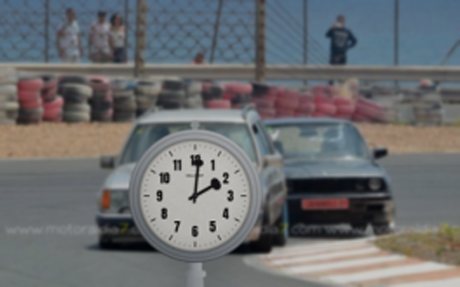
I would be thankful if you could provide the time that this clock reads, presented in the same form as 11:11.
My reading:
2:01
